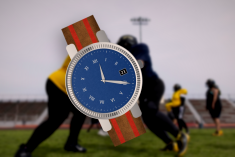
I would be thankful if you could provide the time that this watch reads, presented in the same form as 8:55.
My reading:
12:20
